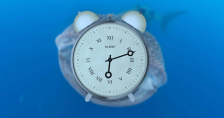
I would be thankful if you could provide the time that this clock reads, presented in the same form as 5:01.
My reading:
6:12
